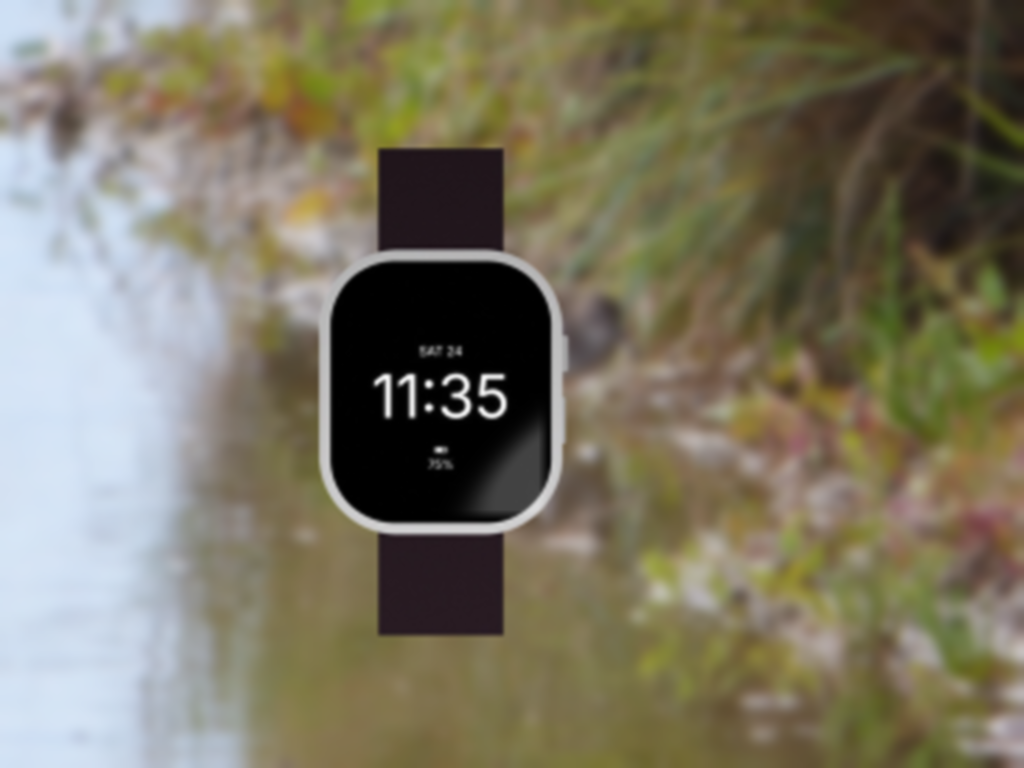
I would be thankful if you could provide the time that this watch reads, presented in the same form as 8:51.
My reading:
11:35
